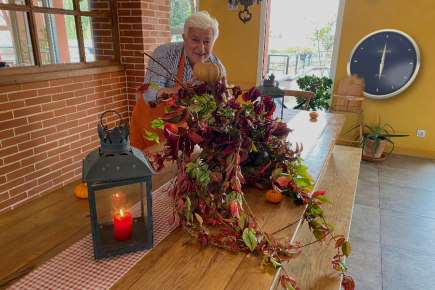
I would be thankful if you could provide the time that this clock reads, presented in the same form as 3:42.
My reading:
6:00
